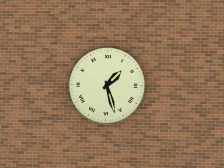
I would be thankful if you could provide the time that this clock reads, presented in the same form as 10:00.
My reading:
1:27
